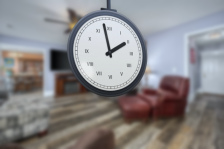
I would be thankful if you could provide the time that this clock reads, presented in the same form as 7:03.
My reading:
1:58
